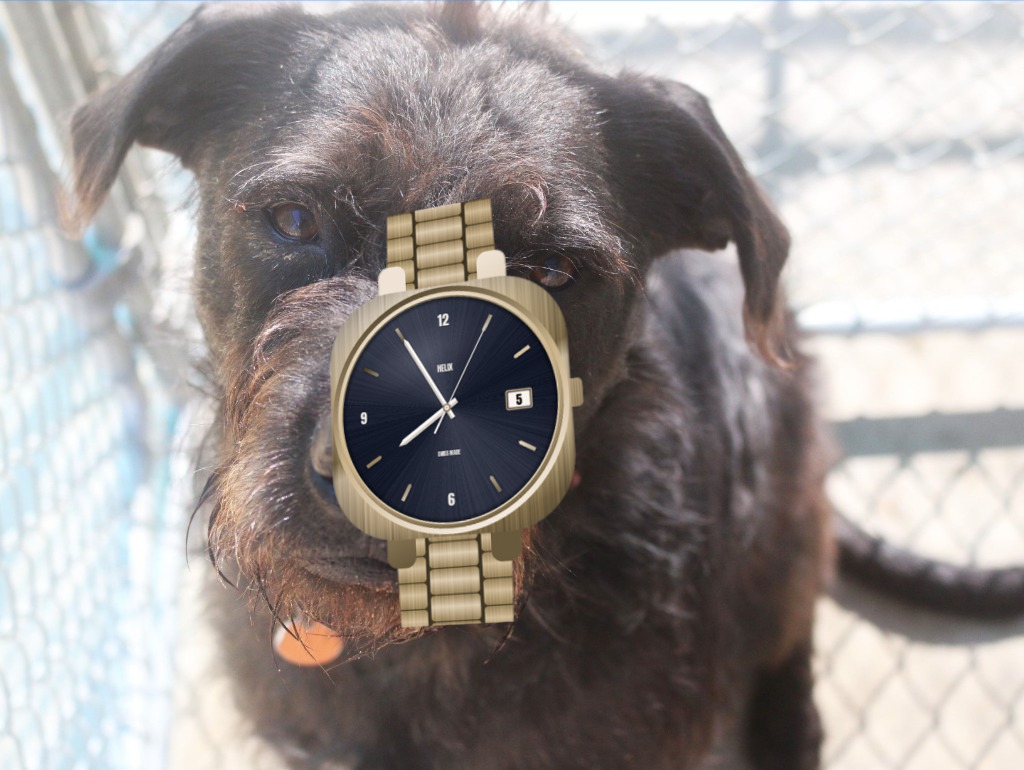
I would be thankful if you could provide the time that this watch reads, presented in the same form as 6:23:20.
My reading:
7:55:05
